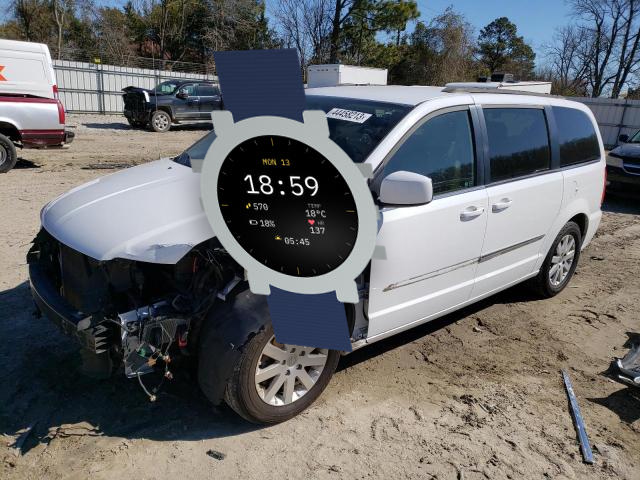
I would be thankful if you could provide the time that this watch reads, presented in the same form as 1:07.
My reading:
18:59
